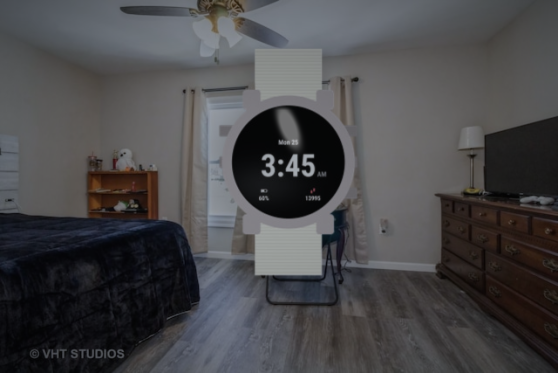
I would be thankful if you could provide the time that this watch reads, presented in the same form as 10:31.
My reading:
3:45
